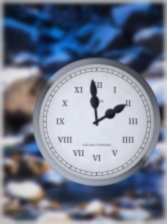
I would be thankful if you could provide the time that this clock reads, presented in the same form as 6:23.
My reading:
1:59
